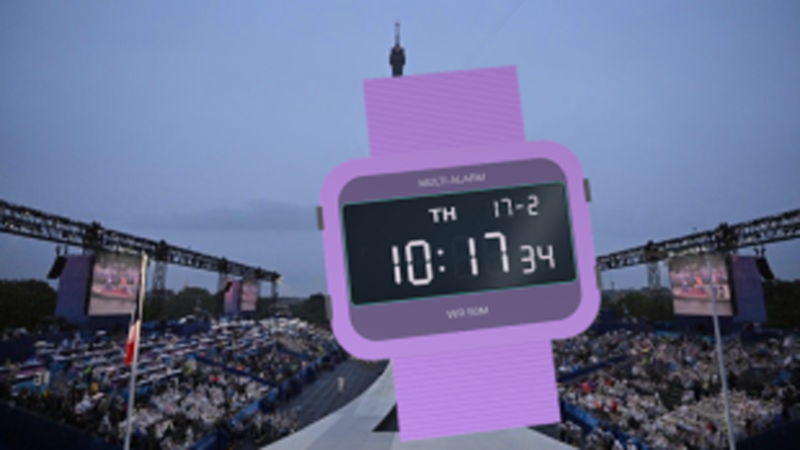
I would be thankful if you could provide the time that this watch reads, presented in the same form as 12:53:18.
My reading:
10:17:34
